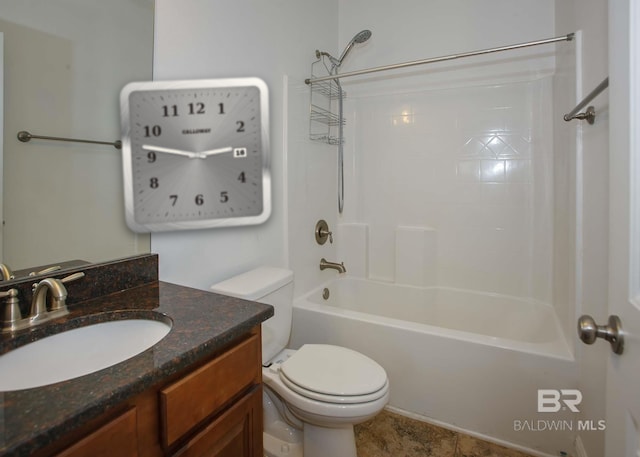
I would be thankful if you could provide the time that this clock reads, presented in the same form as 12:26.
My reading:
2:47
